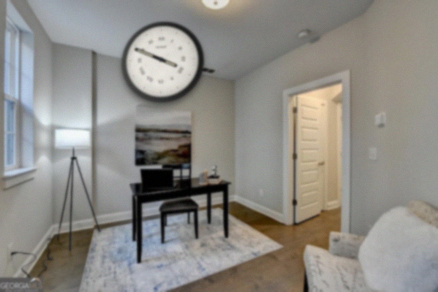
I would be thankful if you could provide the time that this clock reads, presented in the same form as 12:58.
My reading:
3:49
